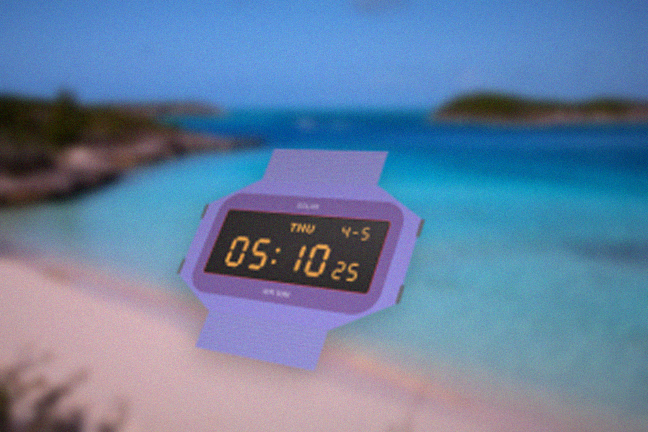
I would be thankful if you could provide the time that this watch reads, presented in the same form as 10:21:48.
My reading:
5:10:25
